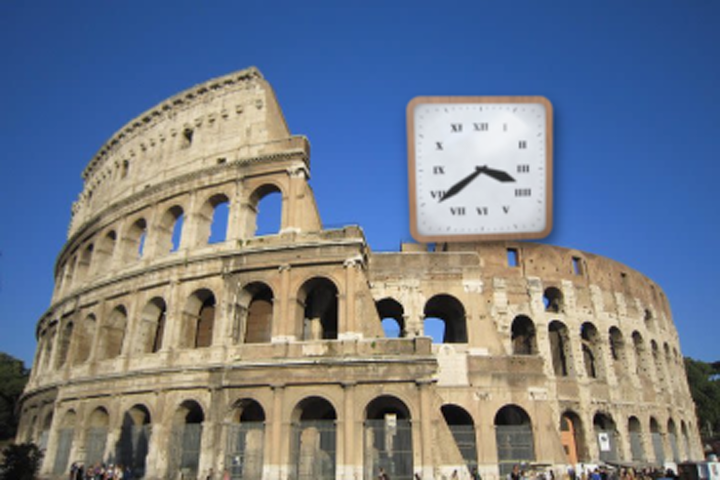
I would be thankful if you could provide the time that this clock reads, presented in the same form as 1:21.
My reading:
3:39
